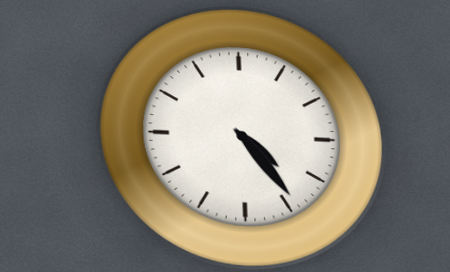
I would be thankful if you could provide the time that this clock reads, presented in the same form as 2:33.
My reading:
4:24
